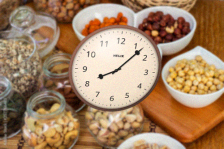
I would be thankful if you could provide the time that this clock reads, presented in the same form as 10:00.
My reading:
8:07
